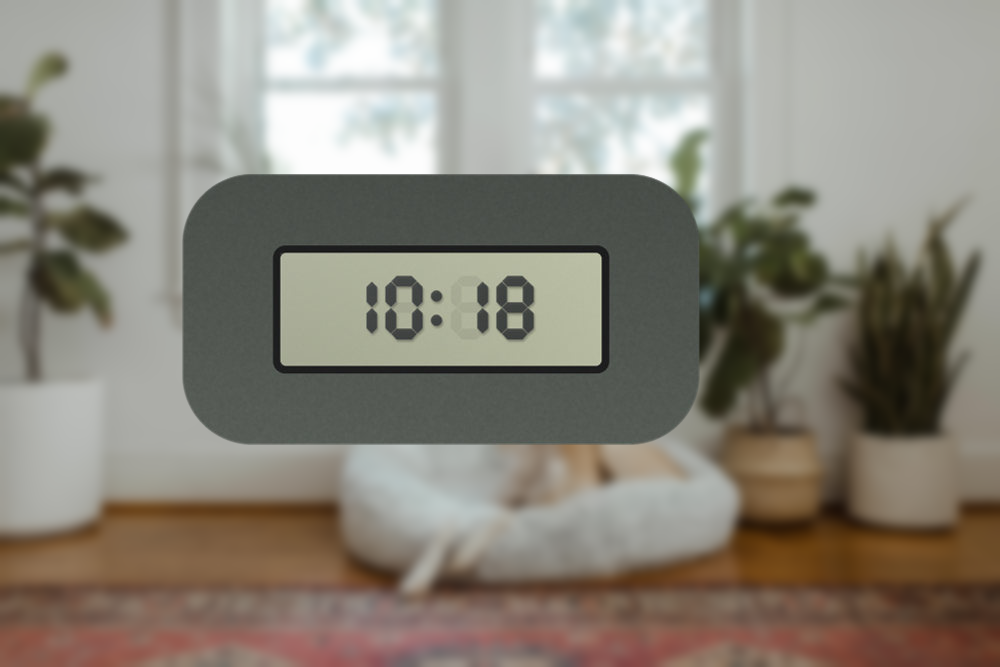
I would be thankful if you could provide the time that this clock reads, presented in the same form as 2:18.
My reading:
10:18
